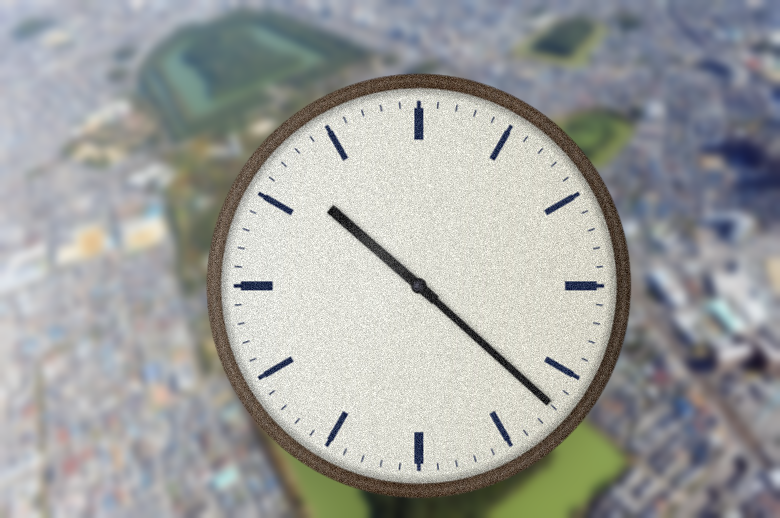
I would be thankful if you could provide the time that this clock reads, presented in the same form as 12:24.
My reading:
10:22
